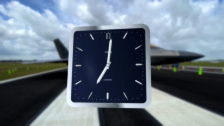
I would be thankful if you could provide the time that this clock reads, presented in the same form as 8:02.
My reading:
7:01
